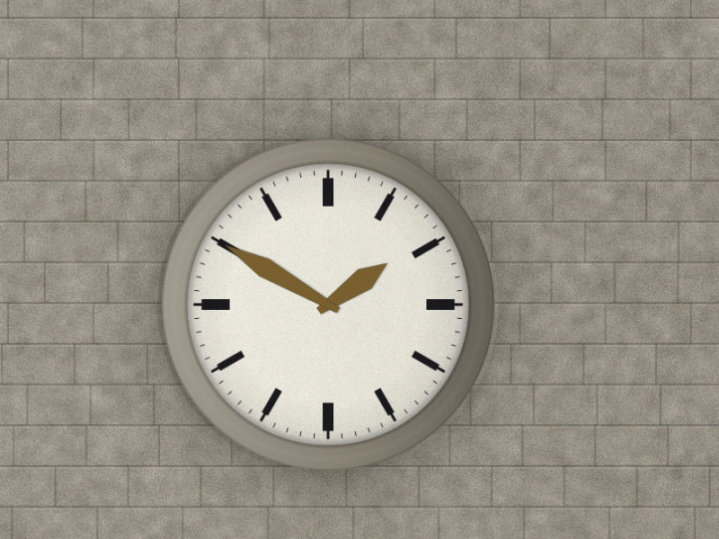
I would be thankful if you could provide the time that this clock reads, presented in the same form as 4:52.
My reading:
1:50
